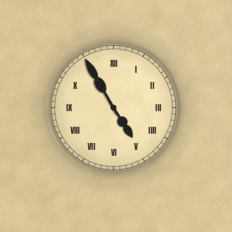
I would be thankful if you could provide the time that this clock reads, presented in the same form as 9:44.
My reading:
4:55
